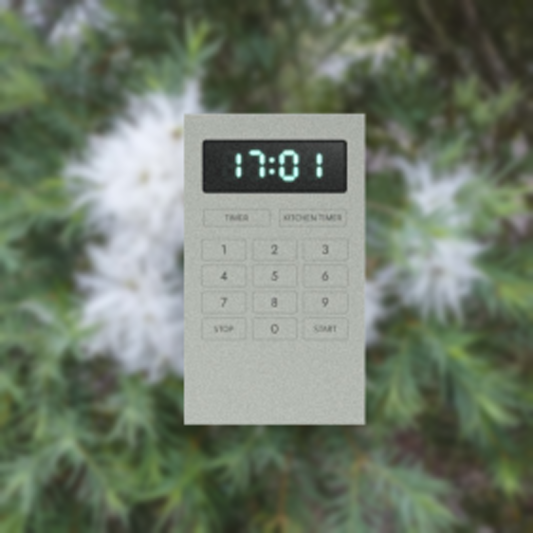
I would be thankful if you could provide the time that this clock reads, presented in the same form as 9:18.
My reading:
17:01
